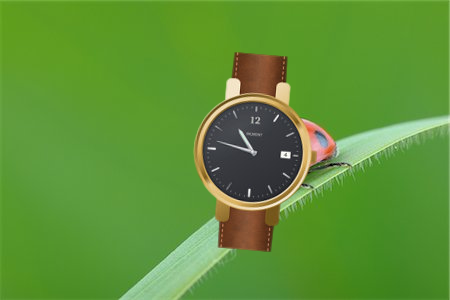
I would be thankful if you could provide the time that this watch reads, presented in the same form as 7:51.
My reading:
10:47
